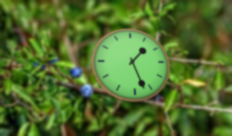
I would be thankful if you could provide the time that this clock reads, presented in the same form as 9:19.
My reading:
1:27
